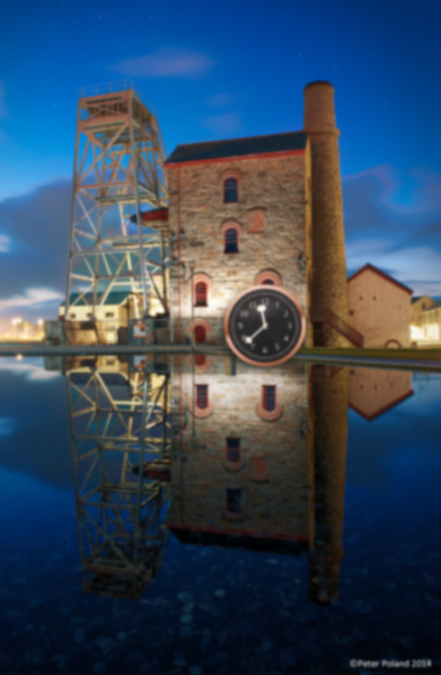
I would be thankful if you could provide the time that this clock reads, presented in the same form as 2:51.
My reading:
11:38
